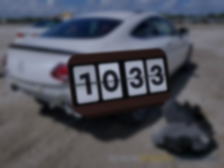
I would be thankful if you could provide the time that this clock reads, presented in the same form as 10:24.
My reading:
10:33
